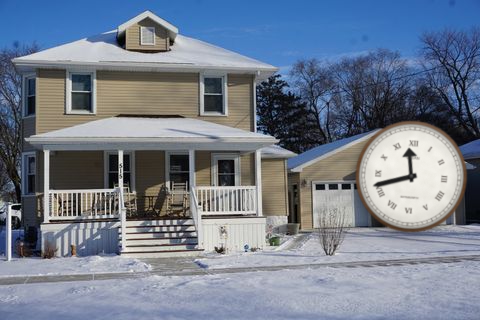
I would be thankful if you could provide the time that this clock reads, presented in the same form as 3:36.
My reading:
11:42
